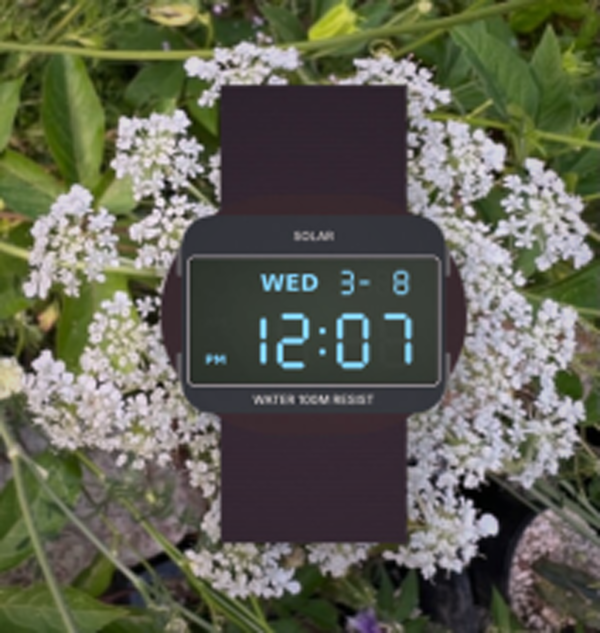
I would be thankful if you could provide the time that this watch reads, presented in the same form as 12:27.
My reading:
12:07
